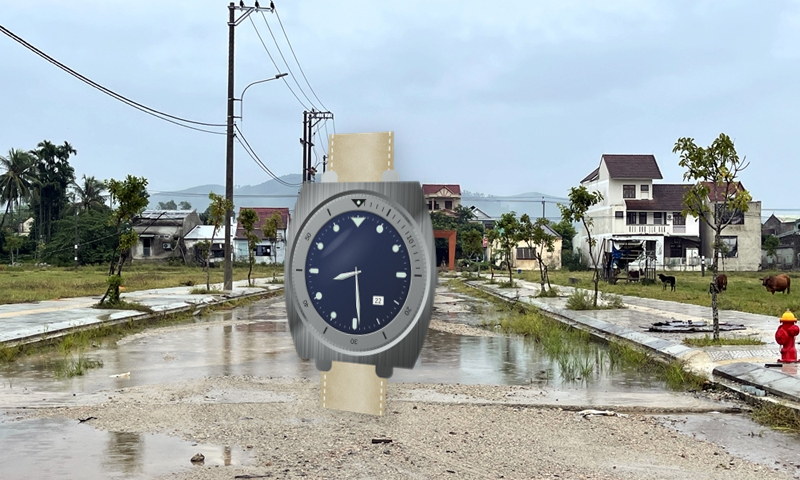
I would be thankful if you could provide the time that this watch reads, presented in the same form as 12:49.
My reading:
8:29
